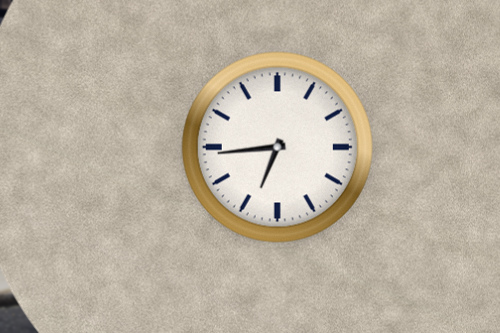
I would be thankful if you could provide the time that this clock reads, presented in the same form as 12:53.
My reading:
6:44
